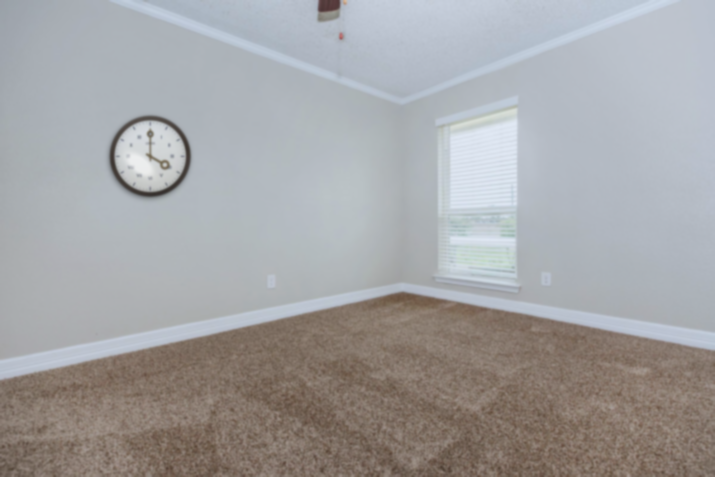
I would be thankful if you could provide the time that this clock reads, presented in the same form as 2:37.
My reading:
4:00
